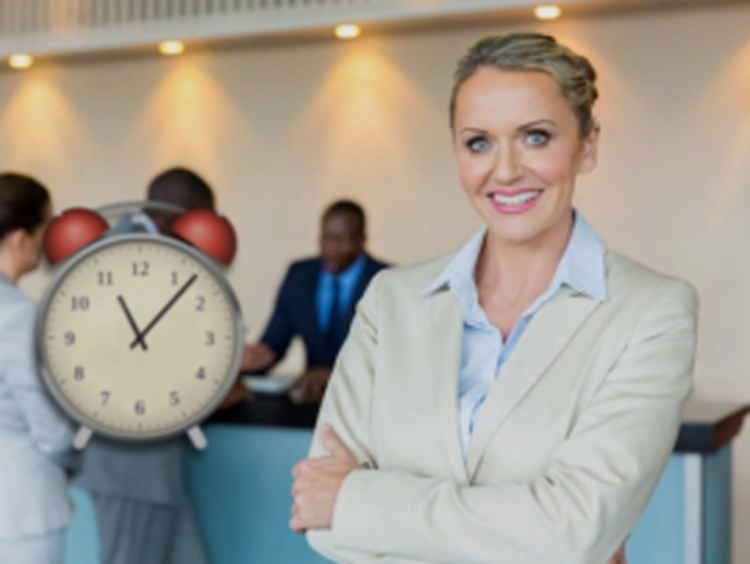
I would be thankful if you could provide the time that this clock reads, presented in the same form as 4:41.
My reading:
11:07
